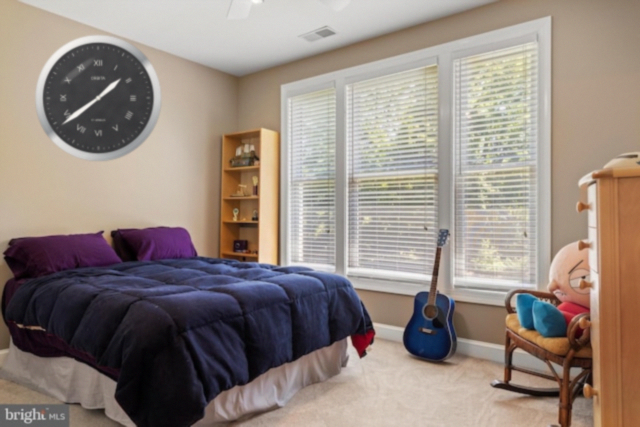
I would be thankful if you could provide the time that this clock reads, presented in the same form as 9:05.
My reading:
1:39
